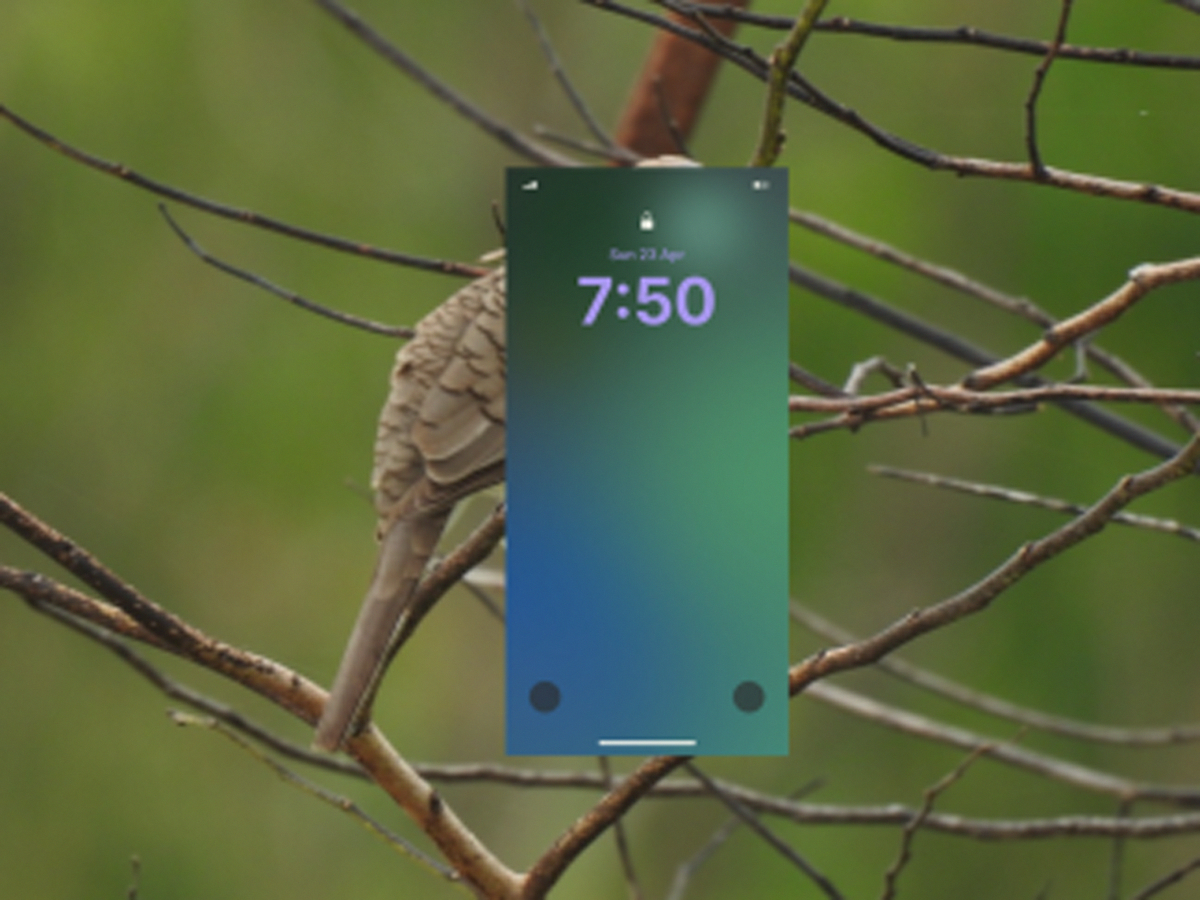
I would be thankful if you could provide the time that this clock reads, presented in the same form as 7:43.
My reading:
7:50
